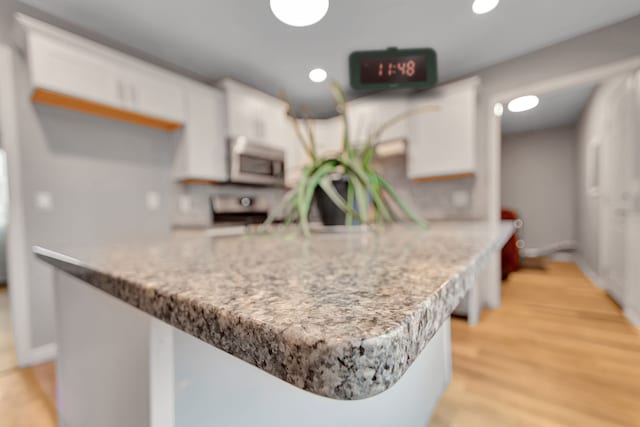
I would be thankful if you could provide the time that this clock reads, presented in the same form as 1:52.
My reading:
11:48
